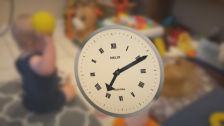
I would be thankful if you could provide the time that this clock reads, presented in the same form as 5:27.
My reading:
7:11
